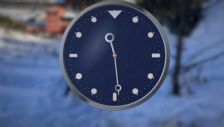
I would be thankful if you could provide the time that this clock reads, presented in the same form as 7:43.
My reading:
11:29
